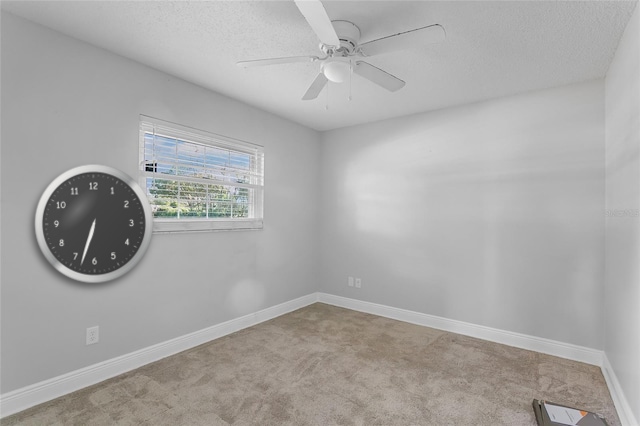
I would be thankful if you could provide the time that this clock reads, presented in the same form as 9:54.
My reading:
6:33
